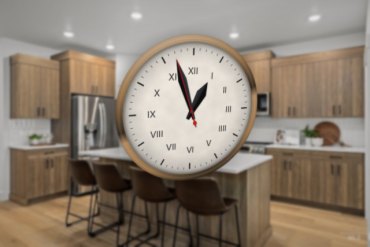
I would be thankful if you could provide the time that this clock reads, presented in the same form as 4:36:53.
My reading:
12:56:57
